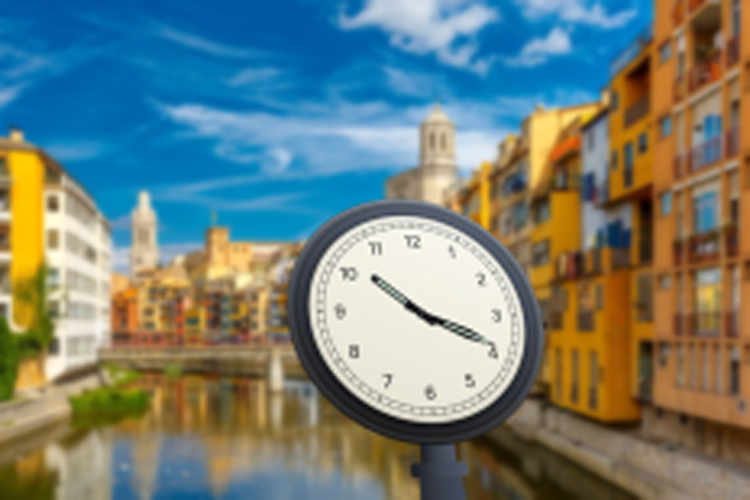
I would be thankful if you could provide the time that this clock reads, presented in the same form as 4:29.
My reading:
10:19
